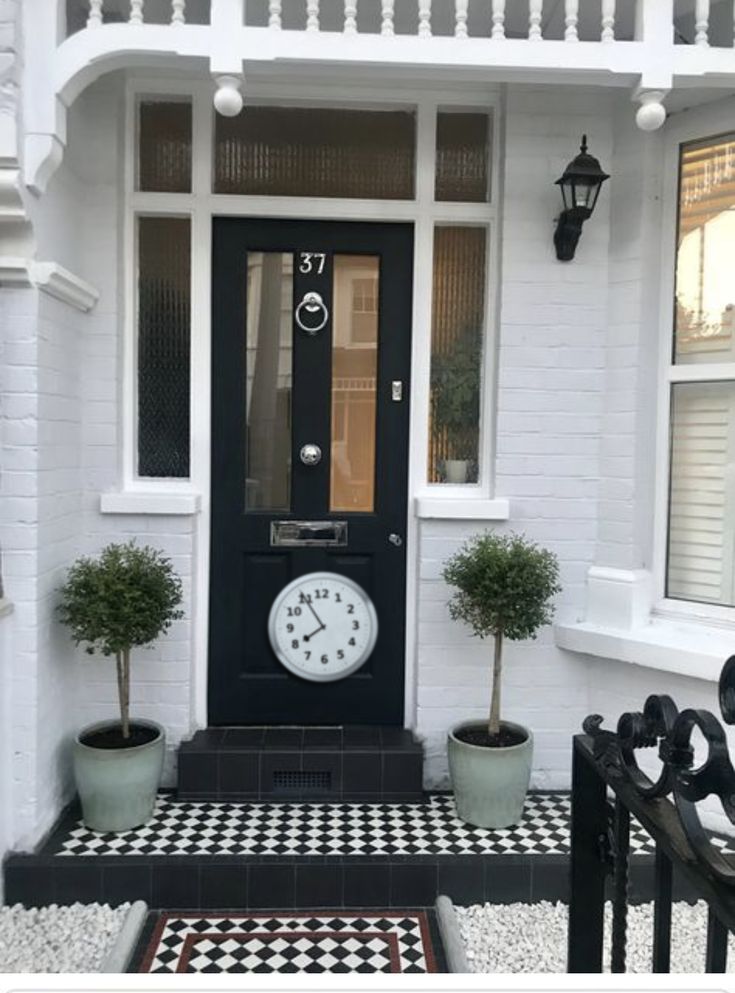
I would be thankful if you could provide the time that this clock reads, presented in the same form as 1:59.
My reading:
7:55
